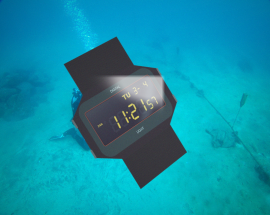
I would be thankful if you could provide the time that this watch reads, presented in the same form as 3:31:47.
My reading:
11:21:57
